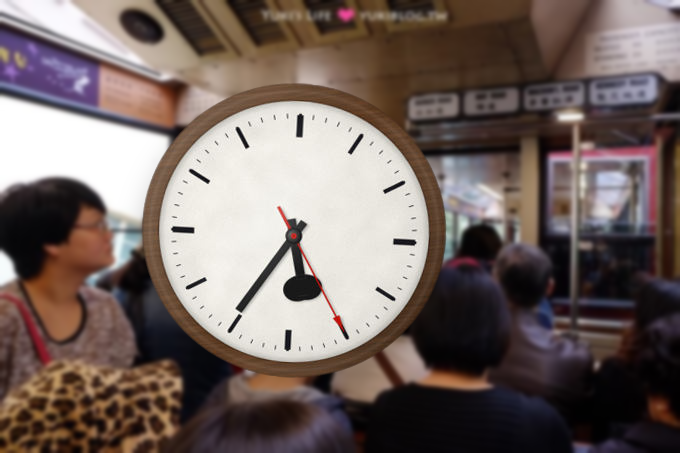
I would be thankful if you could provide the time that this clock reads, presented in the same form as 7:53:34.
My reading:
5:35:25
